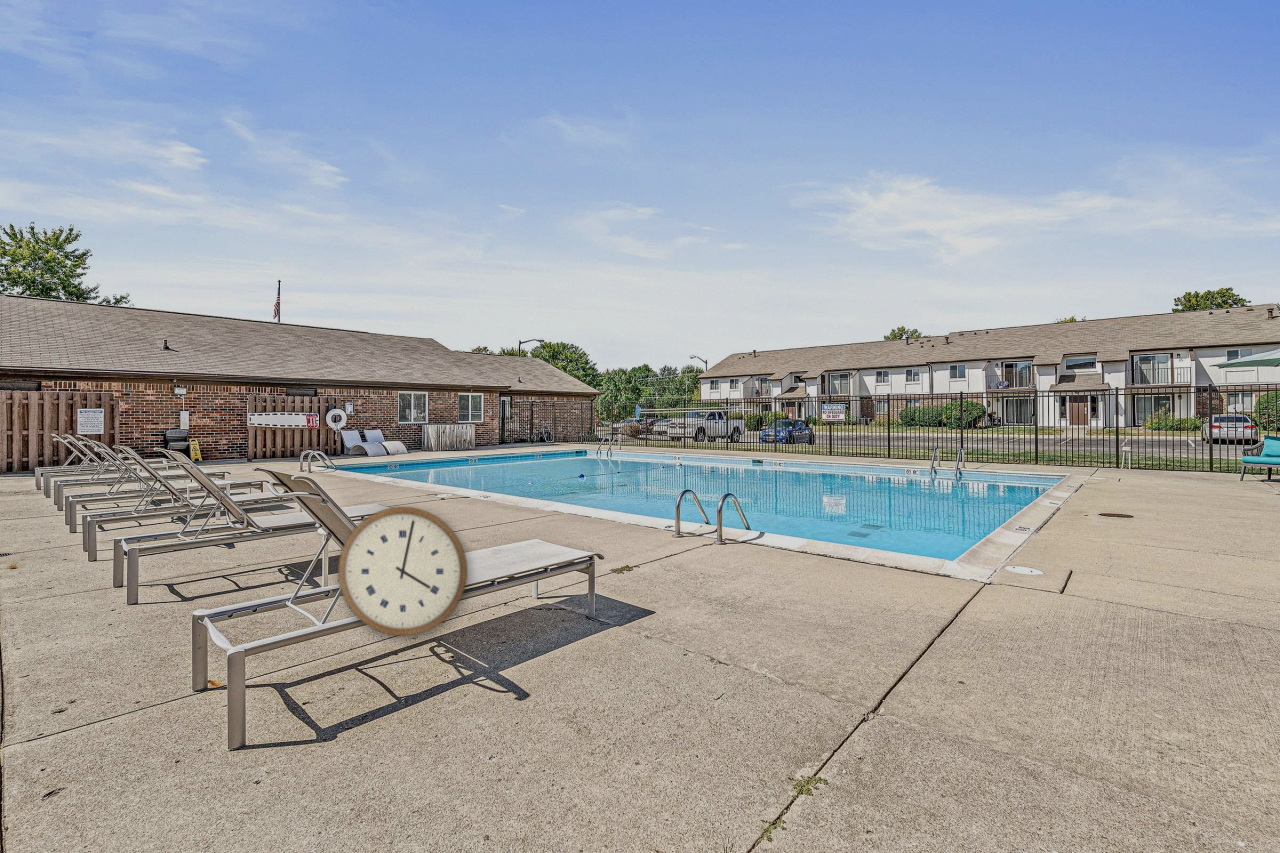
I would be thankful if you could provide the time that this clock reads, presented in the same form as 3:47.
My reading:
4:02
